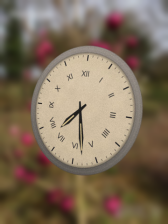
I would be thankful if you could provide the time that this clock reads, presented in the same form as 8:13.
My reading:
7:28
